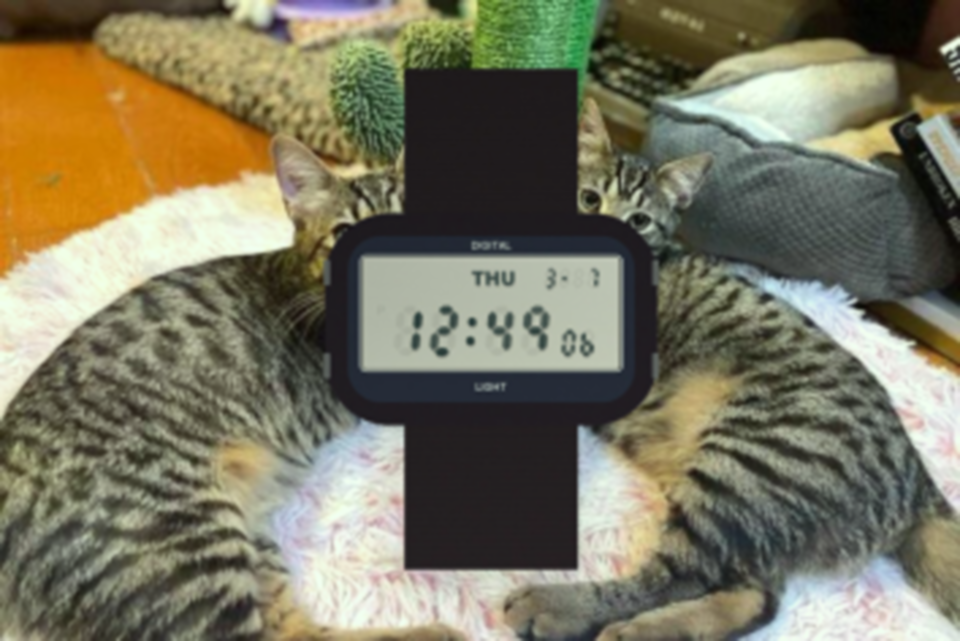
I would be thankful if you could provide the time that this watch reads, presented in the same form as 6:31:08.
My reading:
12:49:06
